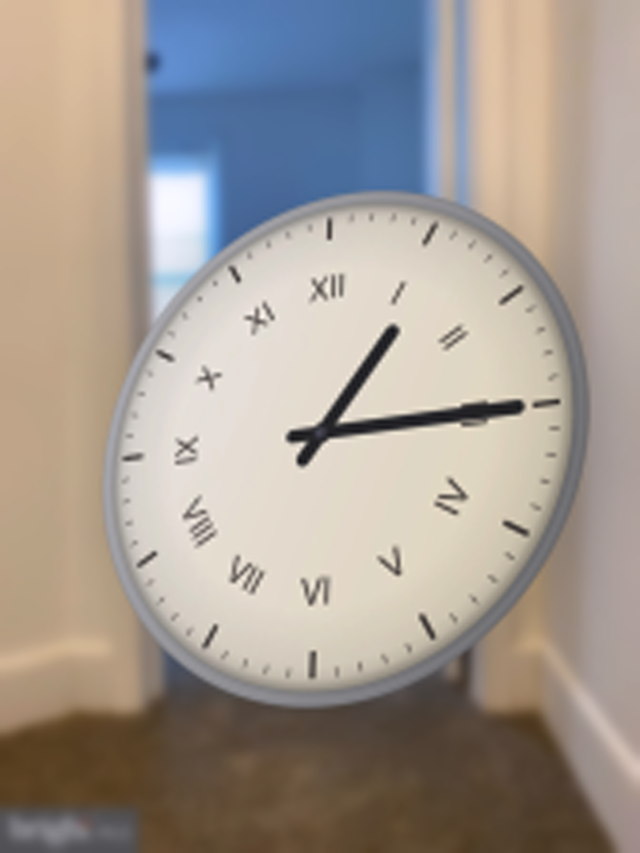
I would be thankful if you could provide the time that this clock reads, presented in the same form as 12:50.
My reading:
1:15
